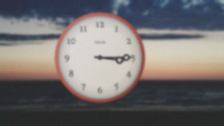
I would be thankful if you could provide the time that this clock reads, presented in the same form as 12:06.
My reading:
3:15
